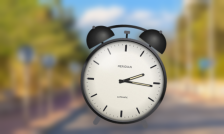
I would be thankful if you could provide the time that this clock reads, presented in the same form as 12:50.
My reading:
2:16
